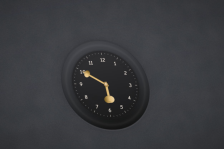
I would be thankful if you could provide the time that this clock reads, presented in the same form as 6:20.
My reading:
5:50
